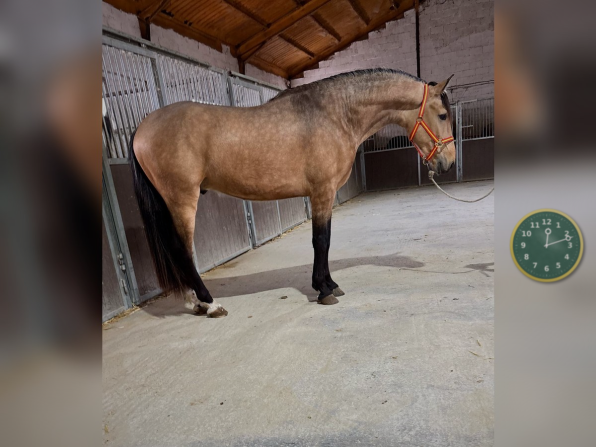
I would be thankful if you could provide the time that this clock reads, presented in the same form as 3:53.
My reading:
12:12
